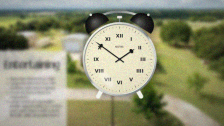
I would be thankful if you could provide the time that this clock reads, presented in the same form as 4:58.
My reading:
1:51
